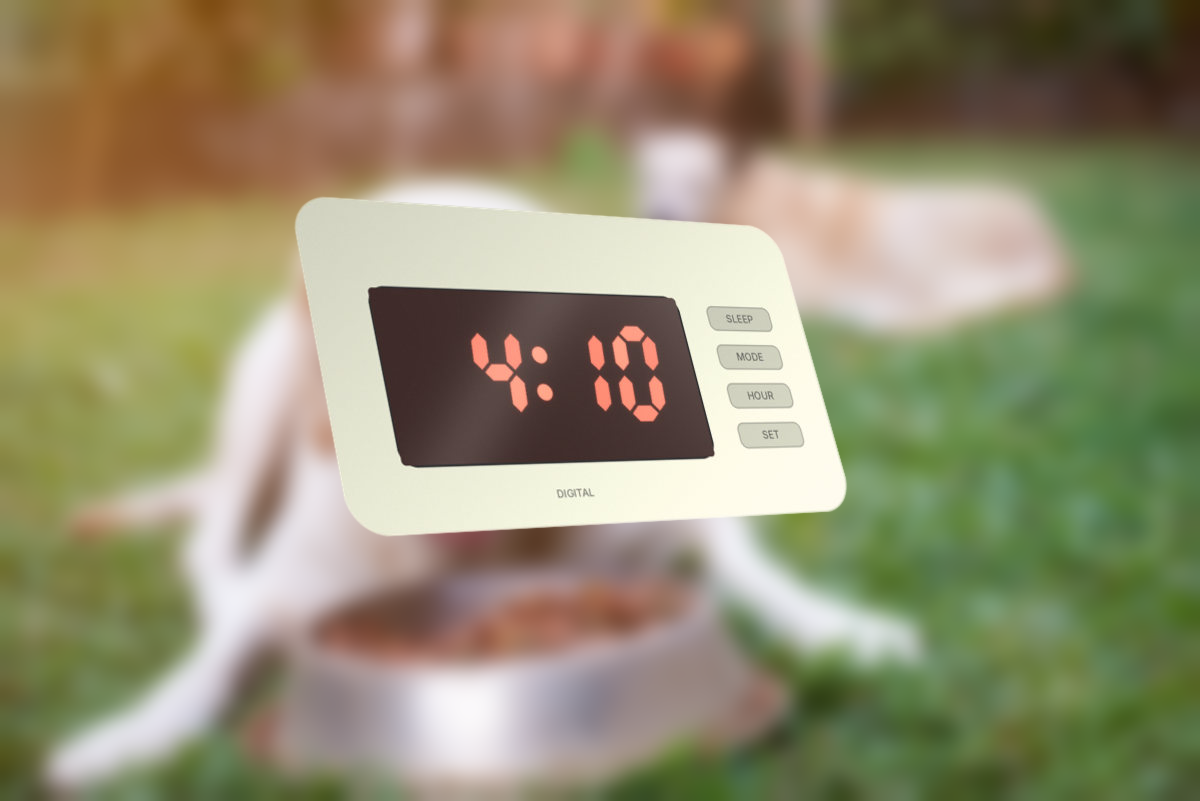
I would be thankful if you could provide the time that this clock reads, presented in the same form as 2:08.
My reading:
4:10
